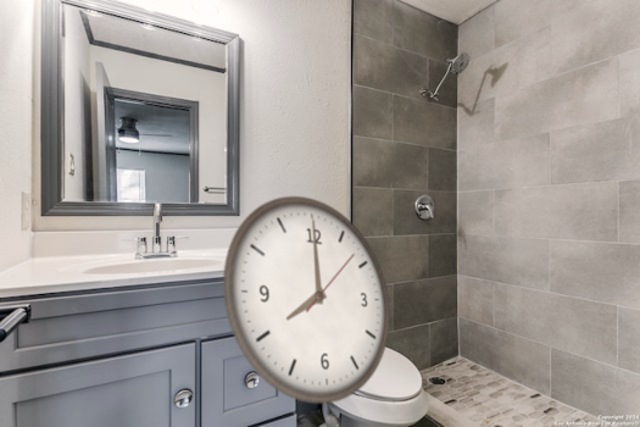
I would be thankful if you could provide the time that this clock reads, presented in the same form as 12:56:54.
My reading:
8:00:08
